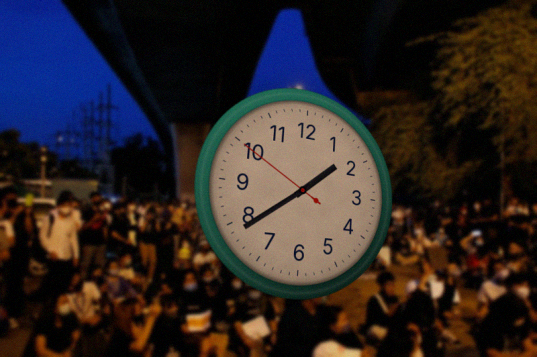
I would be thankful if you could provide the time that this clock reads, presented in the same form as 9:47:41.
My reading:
1:38:50
